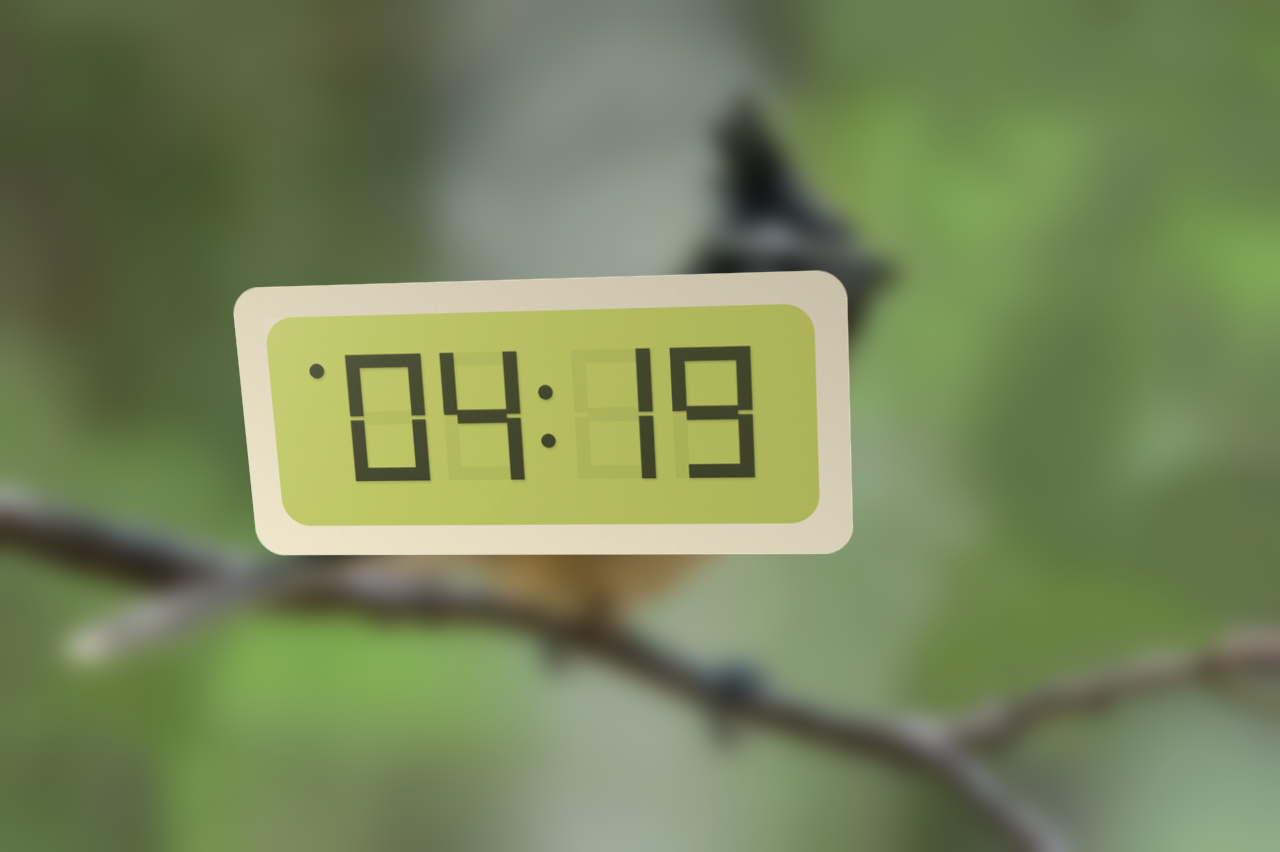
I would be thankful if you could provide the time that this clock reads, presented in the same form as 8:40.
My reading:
4:19
